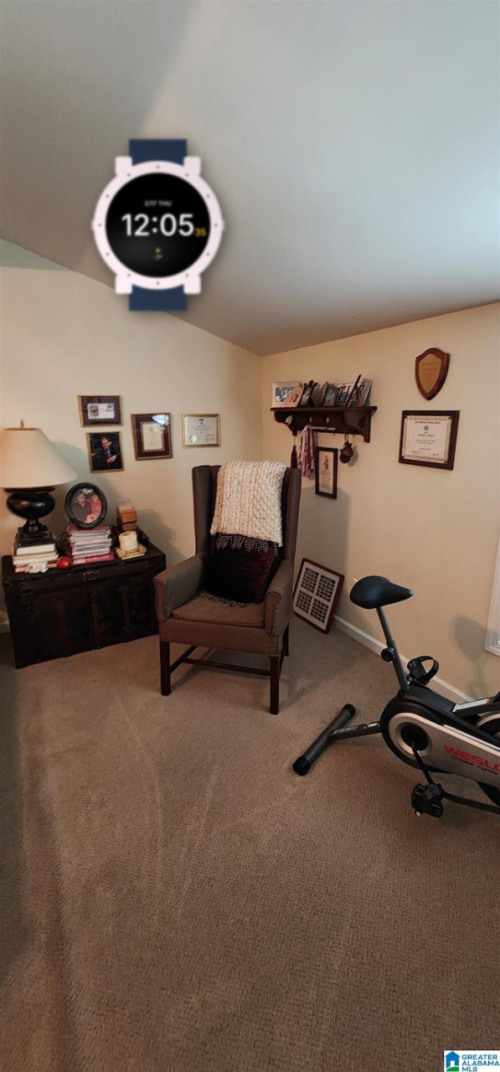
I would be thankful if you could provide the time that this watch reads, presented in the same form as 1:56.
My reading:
12:05
